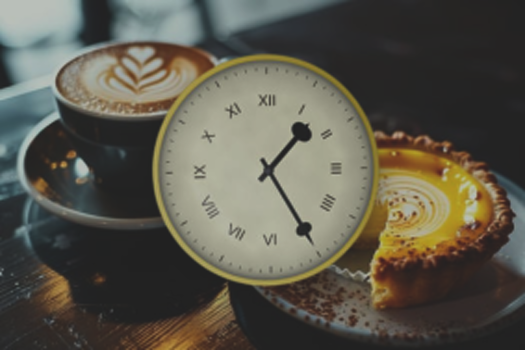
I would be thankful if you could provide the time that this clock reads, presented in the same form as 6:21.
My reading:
1:25
